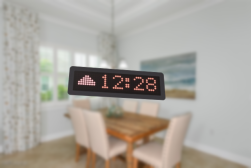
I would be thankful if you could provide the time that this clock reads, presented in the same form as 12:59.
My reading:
12:28
